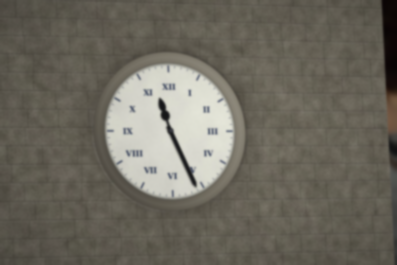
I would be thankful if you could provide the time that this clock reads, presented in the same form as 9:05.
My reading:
11:26
